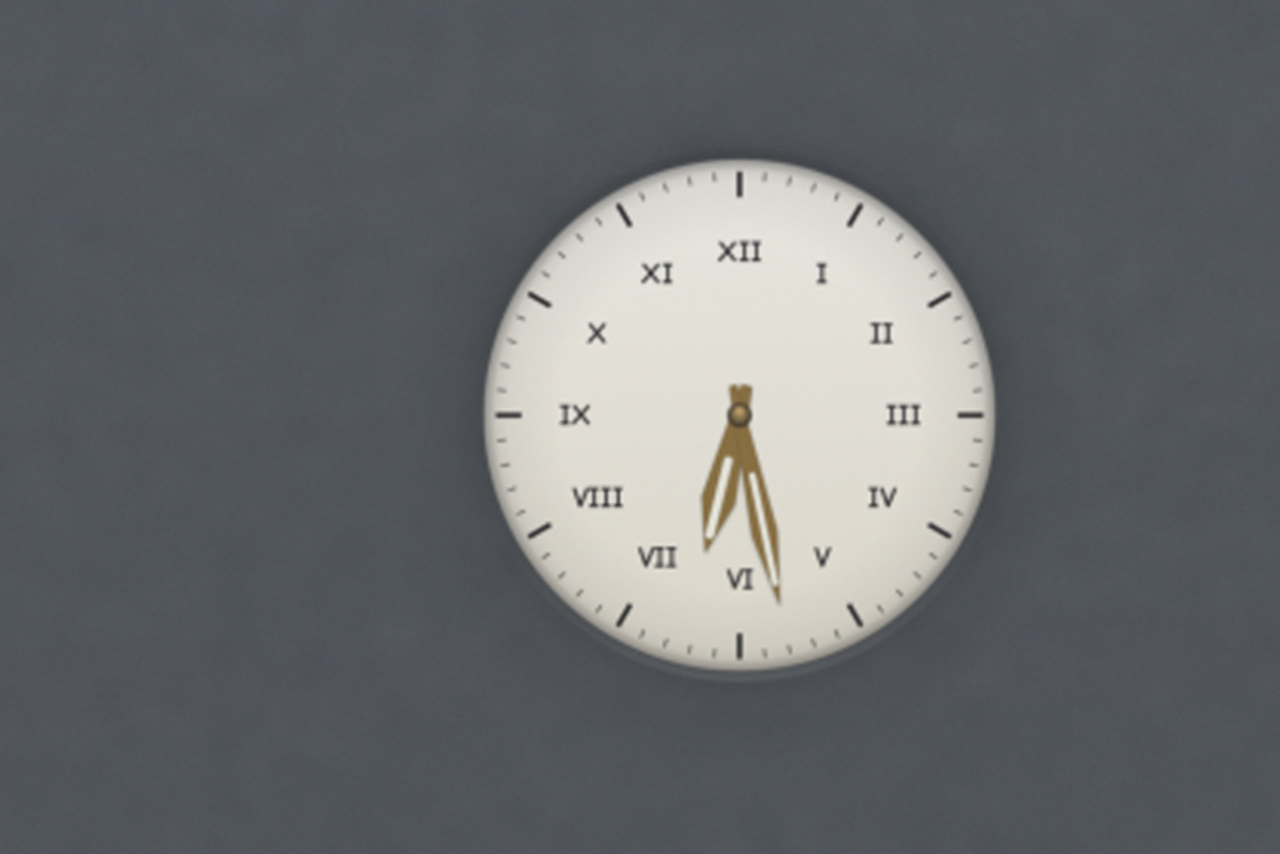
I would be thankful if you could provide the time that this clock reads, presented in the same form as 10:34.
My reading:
6:28
